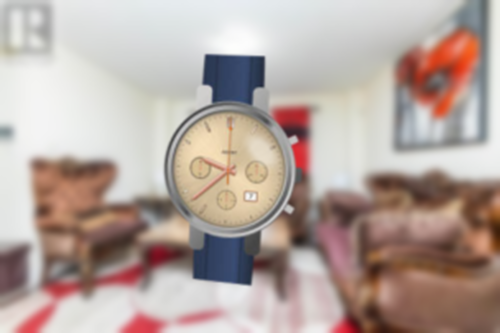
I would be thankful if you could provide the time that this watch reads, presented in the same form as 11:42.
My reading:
9:38
